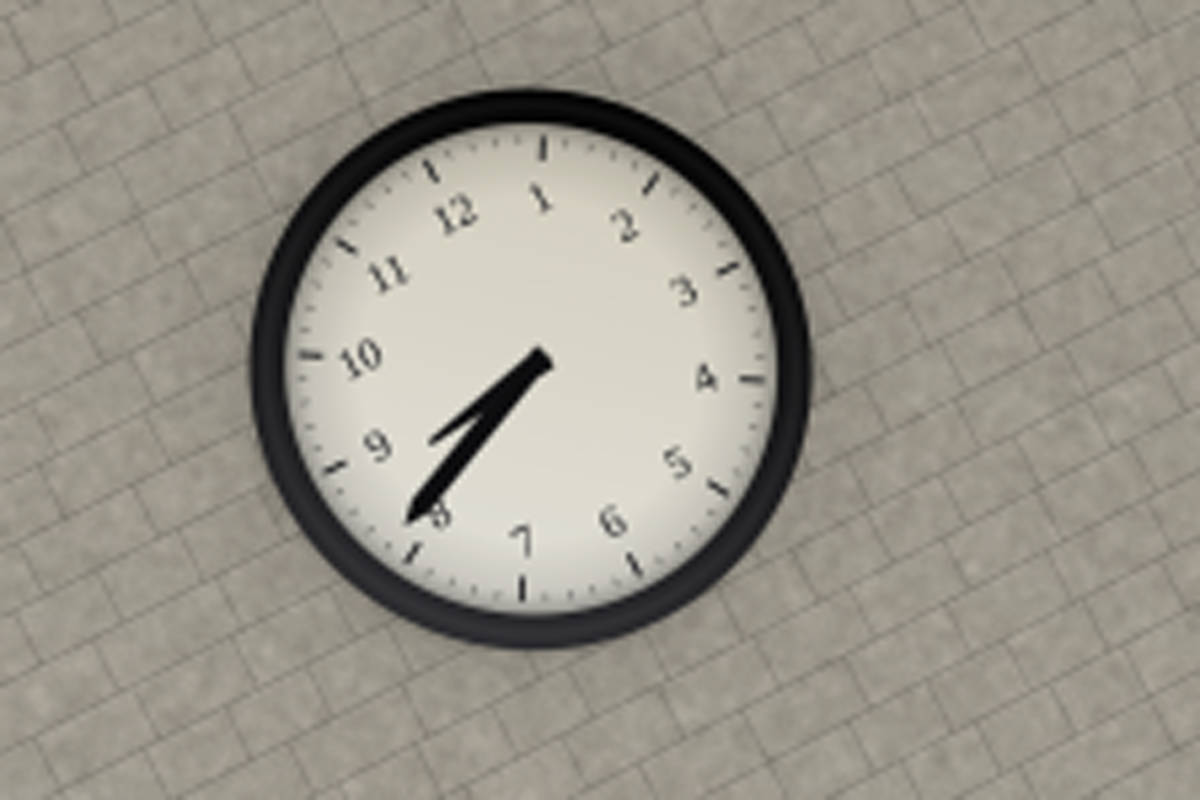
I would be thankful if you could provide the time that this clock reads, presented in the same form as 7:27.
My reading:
8:41
